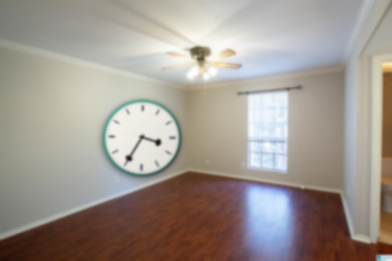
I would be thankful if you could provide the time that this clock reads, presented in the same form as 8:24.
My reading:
3:35
